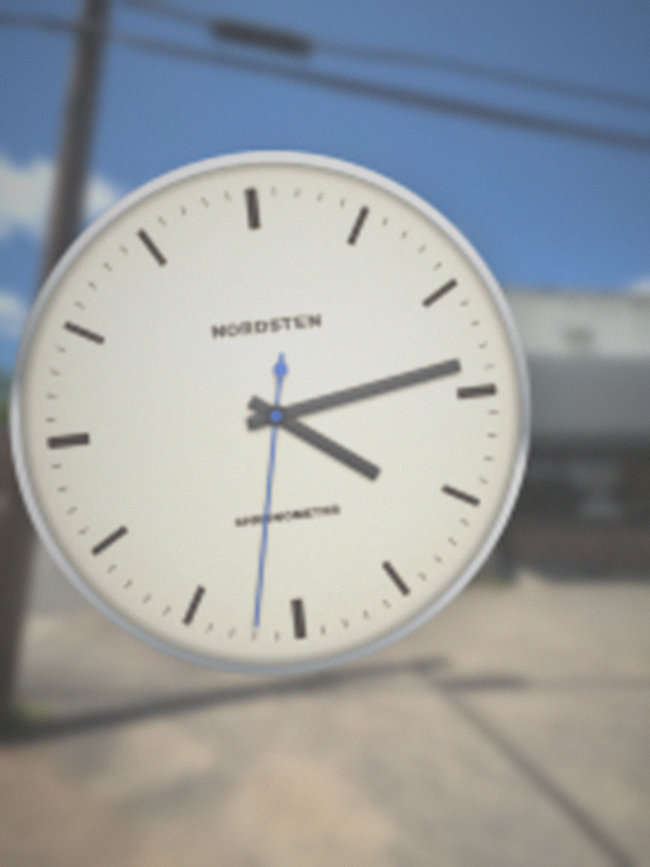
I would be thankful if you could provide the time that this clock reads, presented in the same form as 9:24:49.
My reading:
4:13:32
